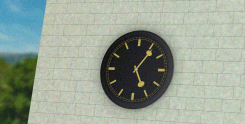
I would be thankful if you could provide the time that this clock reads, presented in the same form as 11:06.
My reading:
5:06
